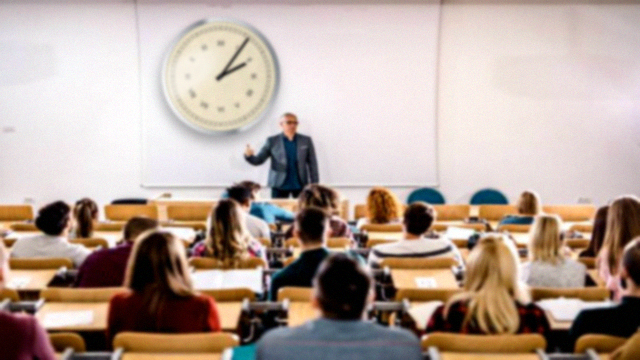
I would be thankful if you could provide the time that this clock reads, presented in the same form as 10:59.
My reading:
2:06
